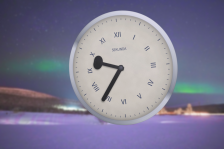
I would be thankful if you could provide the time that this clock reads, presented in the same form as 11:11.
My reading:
9:36
